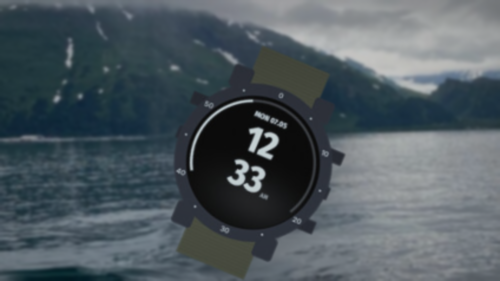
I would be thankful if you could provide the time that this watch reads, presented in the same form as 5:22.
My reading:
12:33
